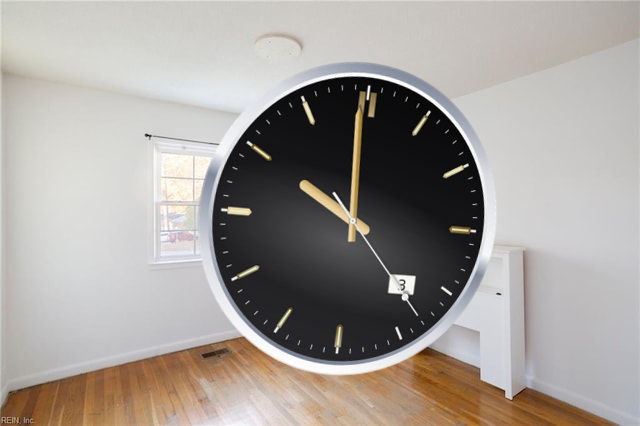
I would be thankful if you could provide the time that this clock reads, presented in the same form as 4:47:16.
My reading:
9:59:23
